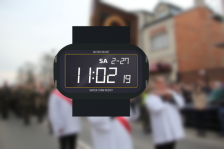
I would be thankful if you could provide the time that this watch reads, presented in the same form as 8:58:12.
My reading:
11:02:19
